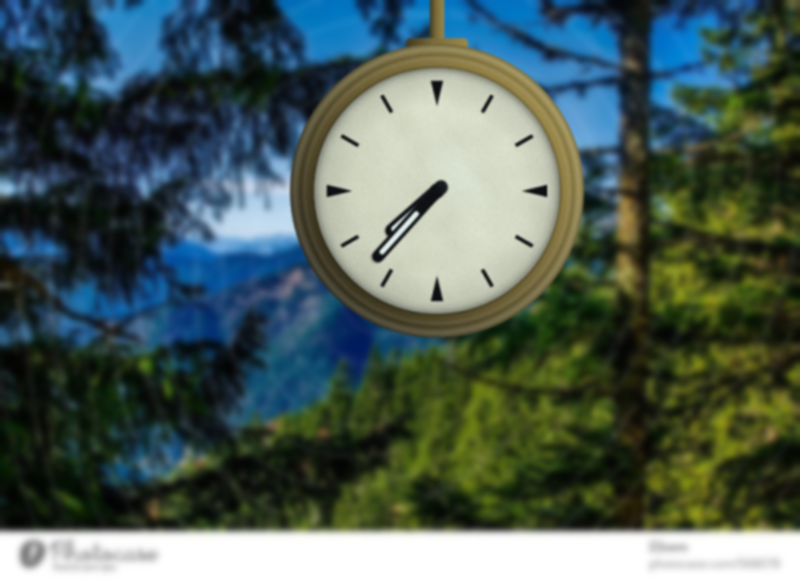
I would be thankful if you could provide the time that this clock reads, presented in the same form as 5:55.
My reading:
7:37
